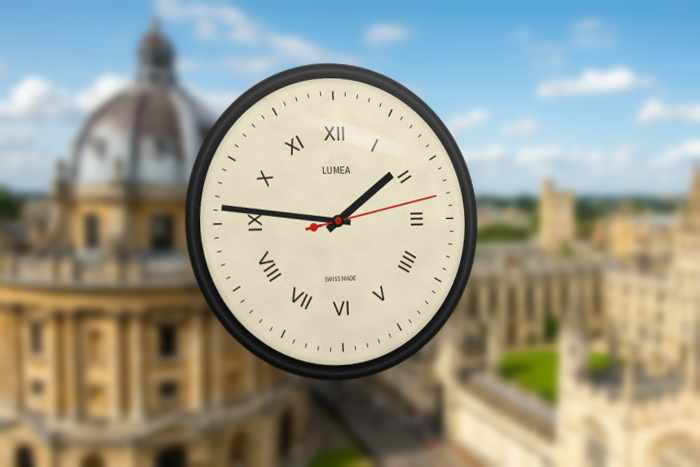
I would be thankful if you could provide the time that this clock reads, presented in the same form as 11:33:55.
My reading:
1:46:13
